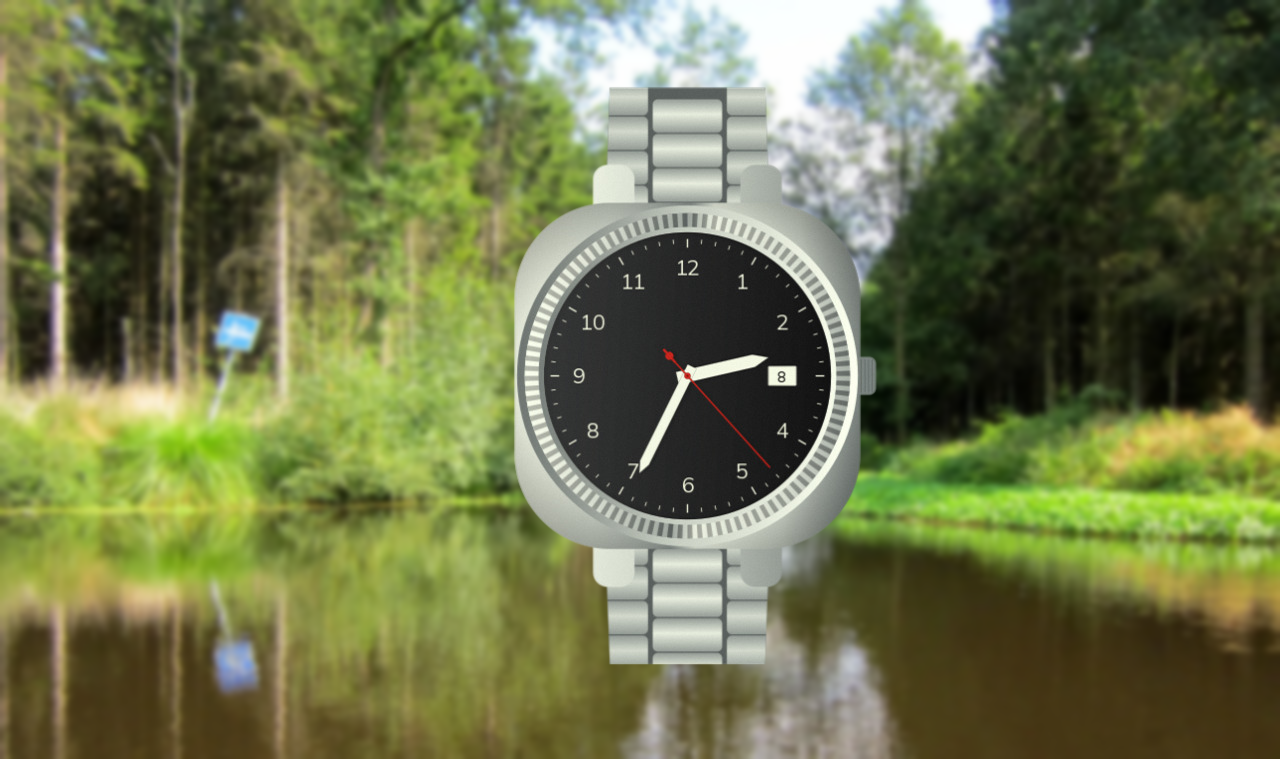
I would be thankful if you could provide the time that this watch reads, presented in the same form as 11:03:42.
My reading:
2:34:23
